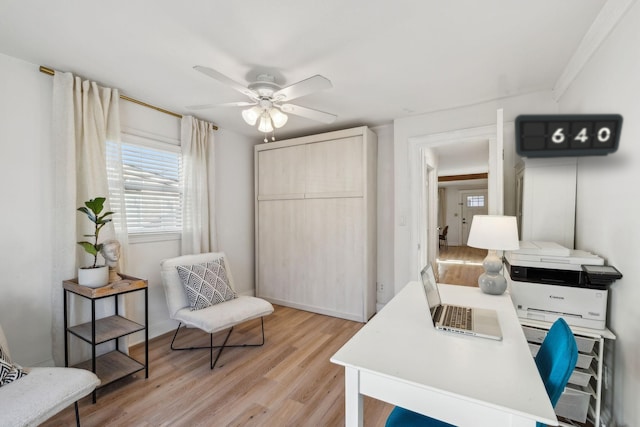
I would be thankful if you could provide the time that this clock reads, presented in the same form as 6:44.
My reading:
6:40
